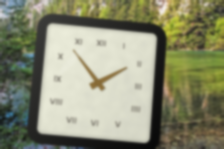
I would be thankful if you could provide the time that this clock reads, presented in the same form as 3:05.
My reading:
1:53
